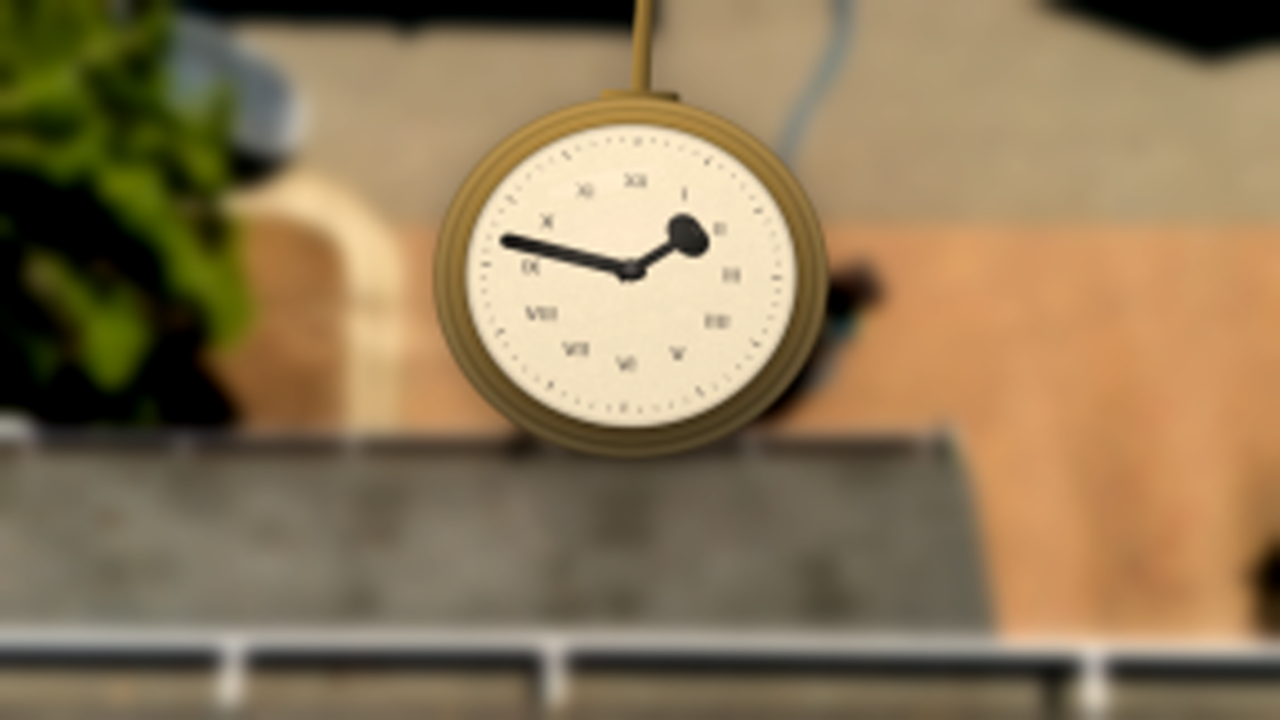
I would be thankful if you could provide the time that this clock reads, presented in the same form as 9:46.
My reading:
1:47
